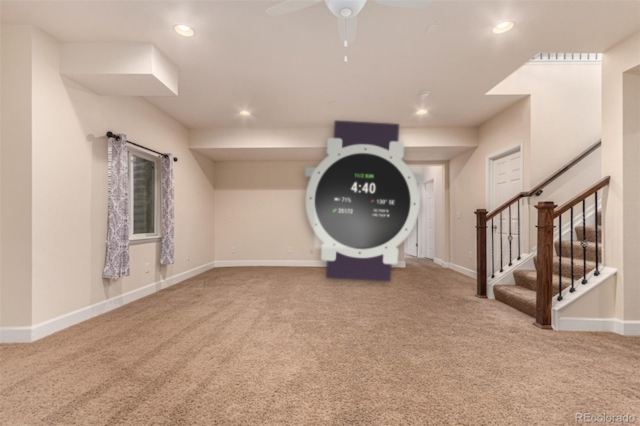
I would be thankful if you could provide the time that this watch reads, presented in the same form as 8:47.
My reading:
4:40
